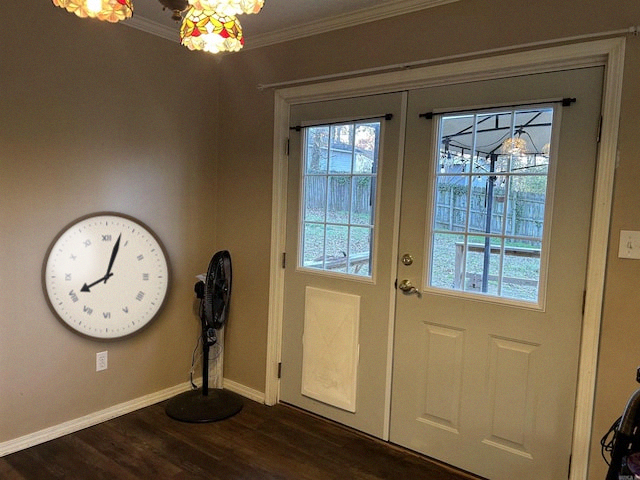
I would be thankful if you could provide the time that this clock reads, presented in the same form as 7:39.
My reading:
8:03
